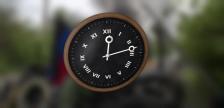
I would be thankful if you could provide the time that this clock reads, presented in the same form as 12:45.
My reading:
12:13
